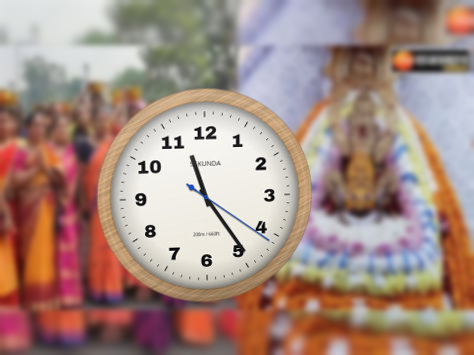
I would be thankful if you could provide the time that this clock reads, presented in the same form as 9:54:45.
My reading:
11:24:21
